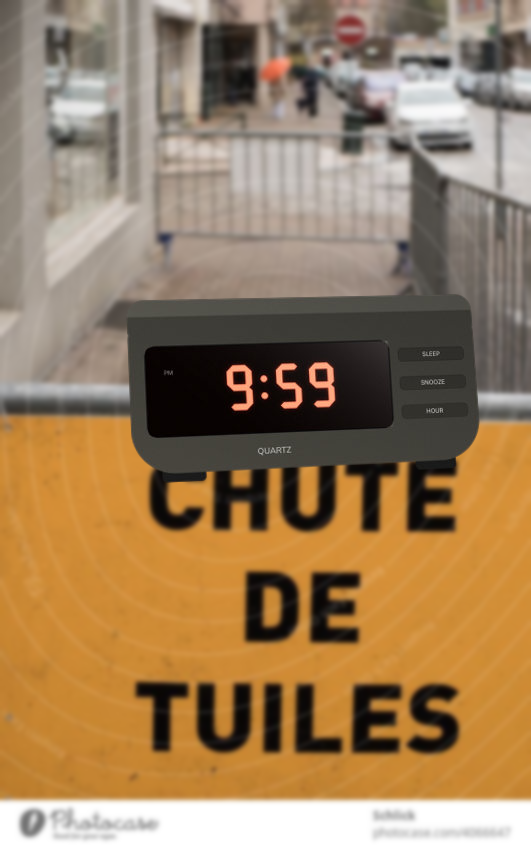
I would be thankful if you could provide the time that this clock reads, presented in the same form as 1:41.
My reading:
9:59
